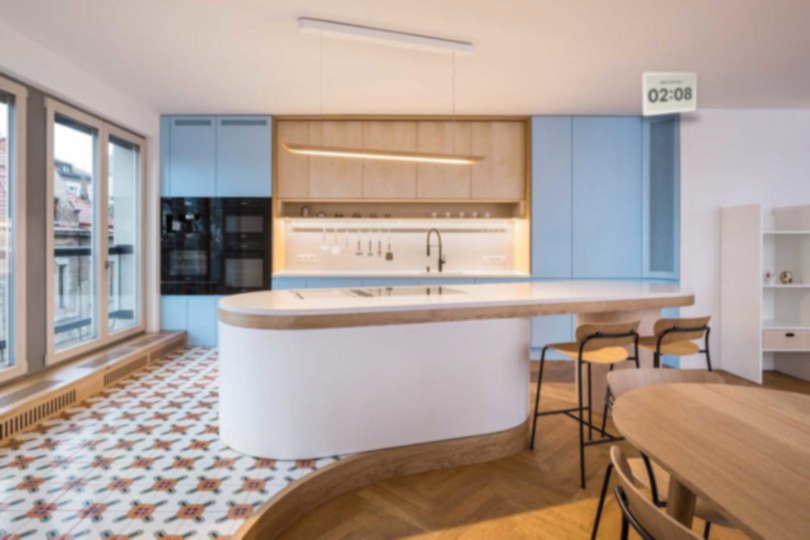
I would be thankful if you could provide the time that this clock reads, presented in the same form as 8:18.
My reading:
2:08
